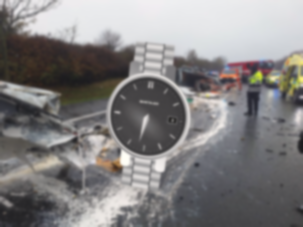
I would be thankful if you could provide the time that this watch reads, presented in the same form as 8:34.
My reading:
6:32
